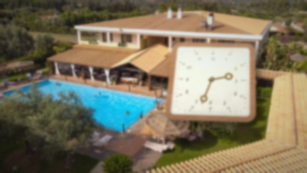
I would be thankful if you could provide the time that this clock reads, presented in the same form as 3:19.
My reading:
2:33
